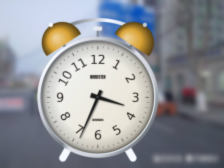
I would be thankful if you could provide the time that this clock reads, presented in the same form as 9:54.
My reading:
3:34
